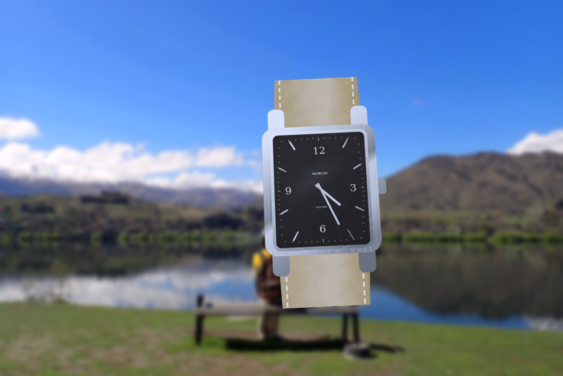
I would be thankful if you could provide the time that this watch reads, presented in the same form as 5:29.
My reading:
4:26
